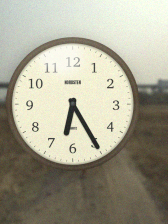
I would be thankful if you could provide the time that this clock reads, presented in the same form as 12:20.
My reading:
6:25
